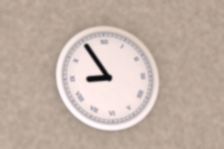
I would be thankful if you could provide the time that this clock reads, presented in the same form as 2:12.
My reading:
8:55
